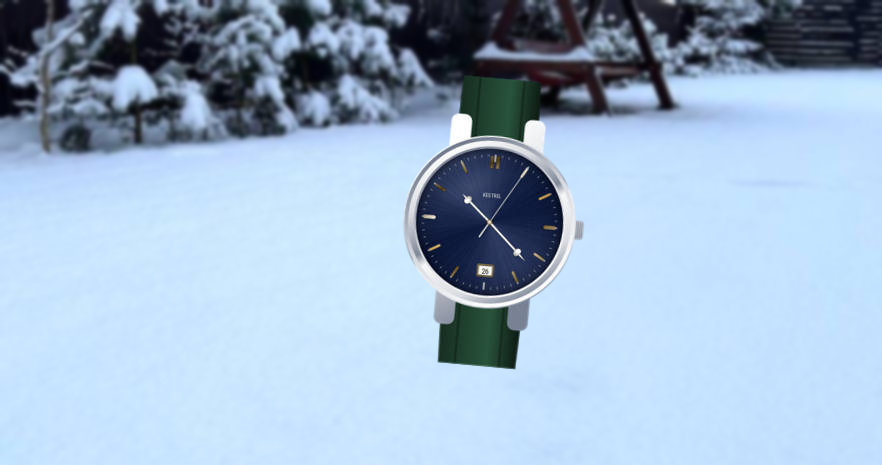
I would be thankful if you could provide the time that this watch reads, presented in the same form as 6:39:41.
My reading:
10:22:05
